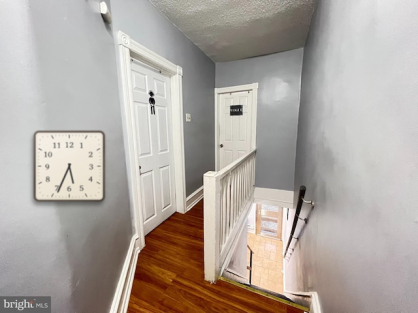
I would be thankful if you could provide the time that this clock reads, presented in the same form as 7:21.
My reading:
5:34
